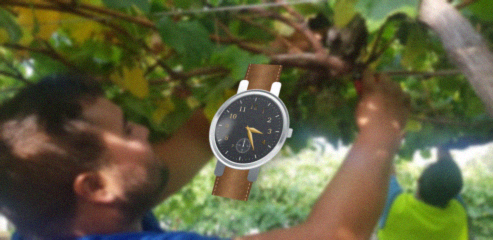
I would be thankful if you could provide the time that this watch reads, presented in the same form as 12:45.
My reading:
3:25
